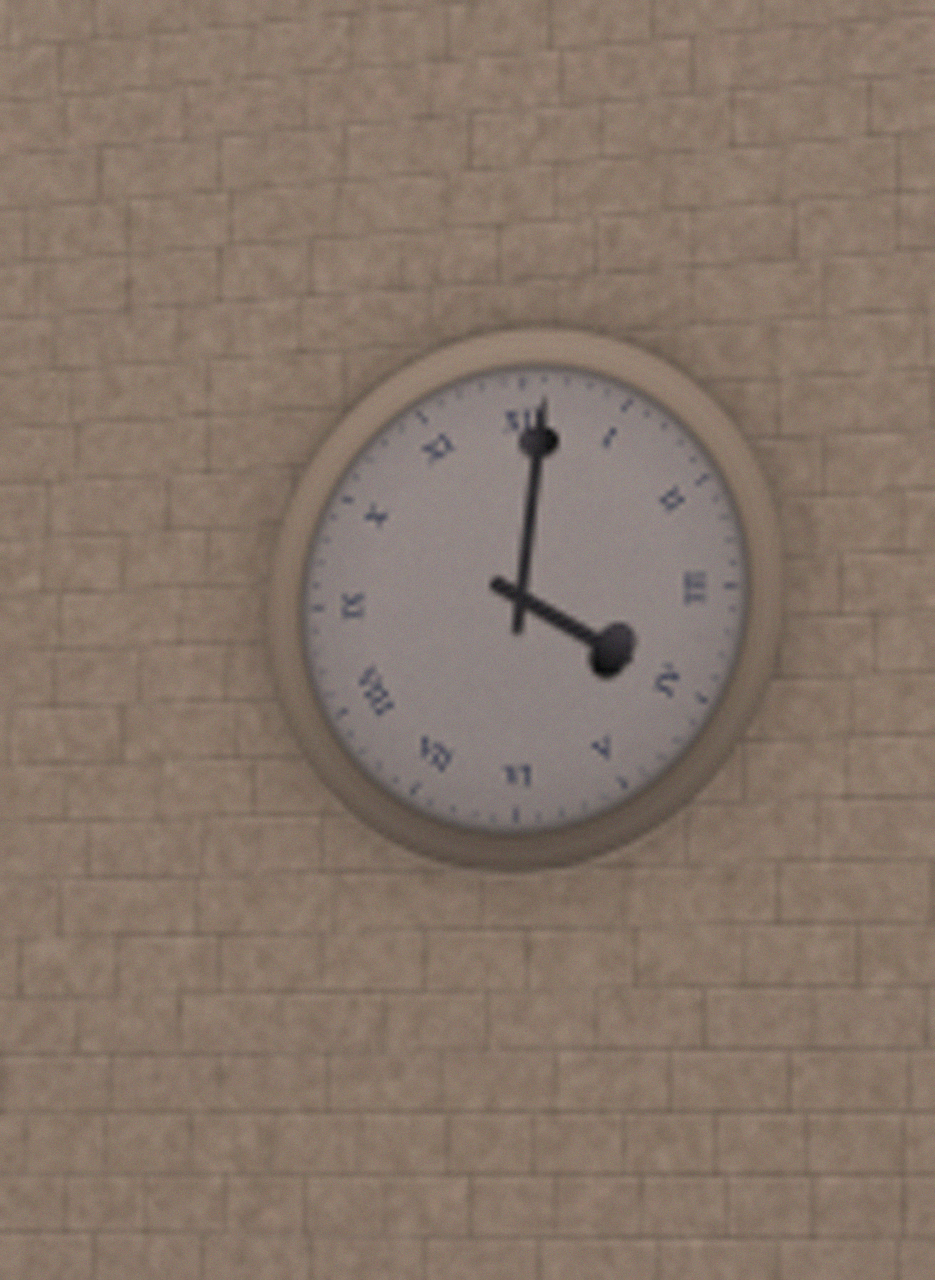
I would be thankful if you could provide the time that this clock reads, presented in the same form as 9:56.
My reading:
4:01
